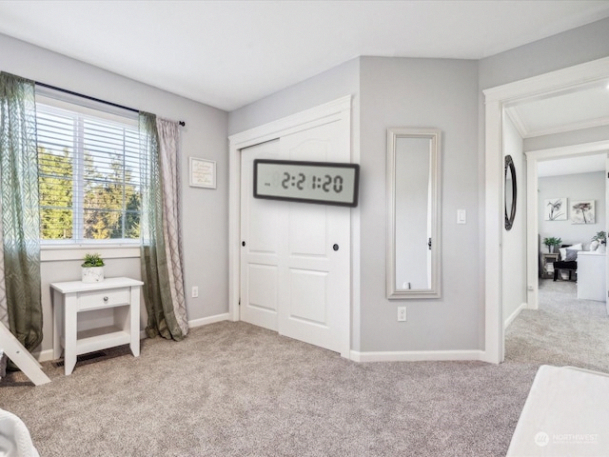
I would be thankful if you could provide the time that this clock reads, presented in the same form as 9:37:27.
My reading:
2:21:20
